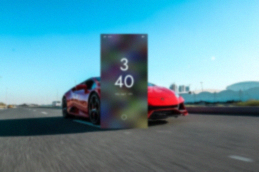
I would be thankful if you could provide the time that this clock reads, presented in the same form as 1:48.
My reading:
3:40
